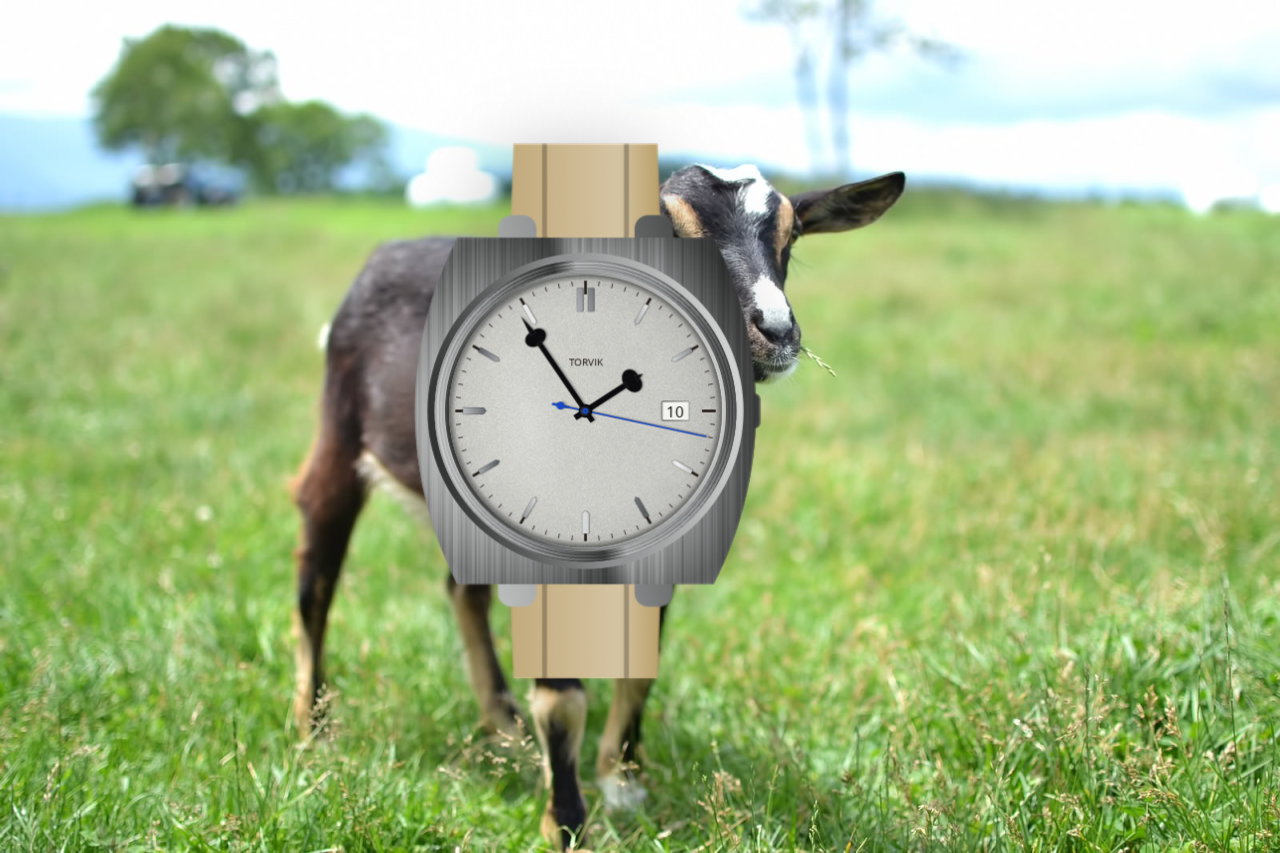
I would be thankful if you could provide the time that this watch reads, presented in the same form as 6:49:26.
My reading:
1:54:17
